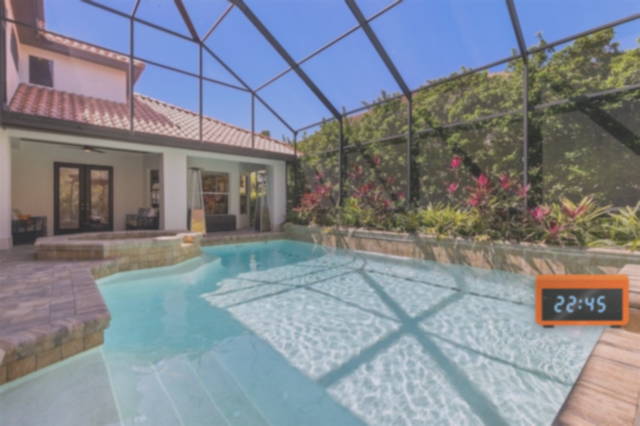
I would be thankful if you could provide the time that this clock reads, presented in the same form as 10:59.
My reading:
22:45
